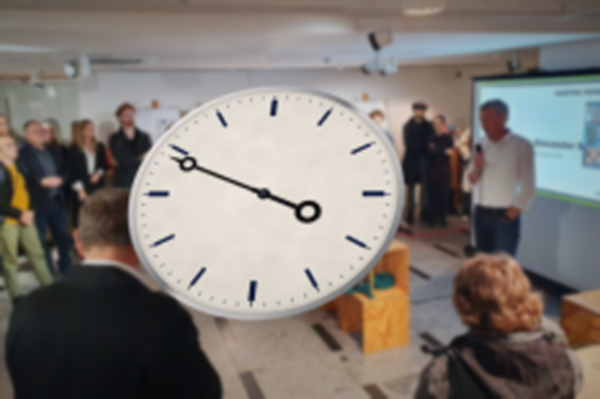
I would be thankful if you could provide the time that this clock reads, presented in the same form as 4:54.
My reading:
3:49
